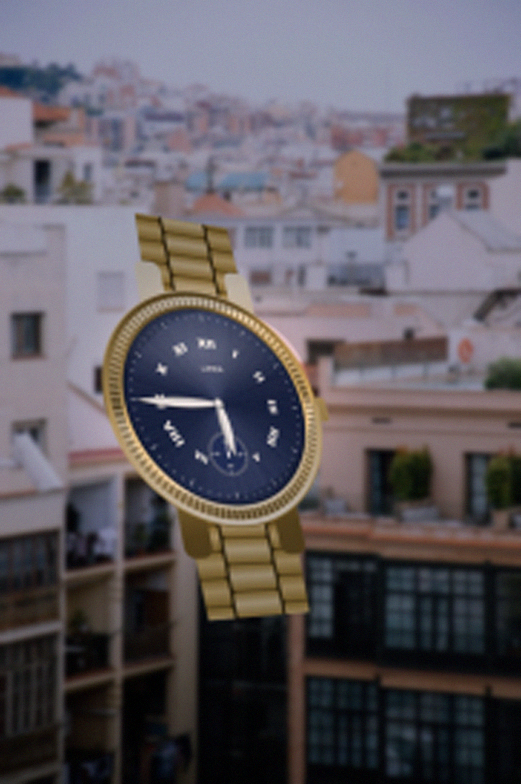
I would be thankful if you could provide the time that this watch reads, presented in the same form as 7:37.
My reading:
5:45
